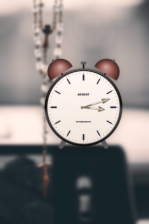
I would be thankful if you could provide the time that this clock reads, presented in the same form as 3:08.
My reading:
3:12
